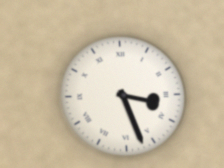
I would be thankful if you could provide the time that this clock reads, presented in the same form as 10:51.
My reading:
3:27
